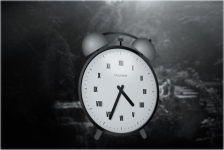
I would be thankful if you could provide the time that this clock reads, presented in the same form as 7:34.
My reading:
4:34
